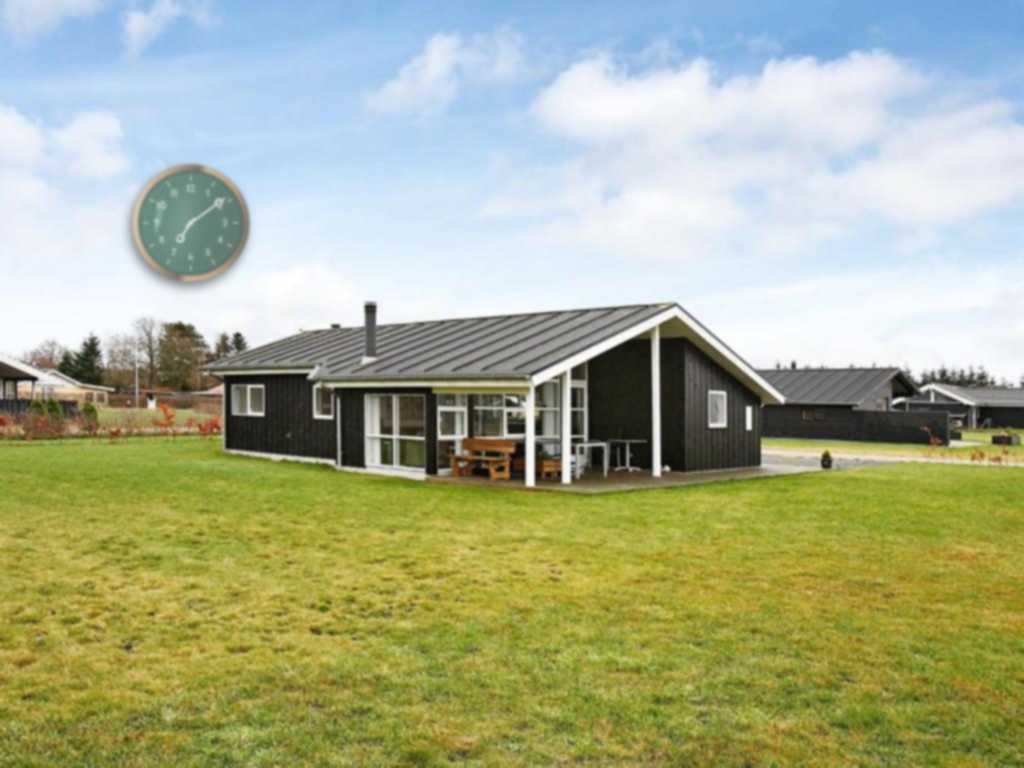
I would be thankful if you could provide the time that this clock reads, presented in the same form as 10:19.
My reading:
7:09
